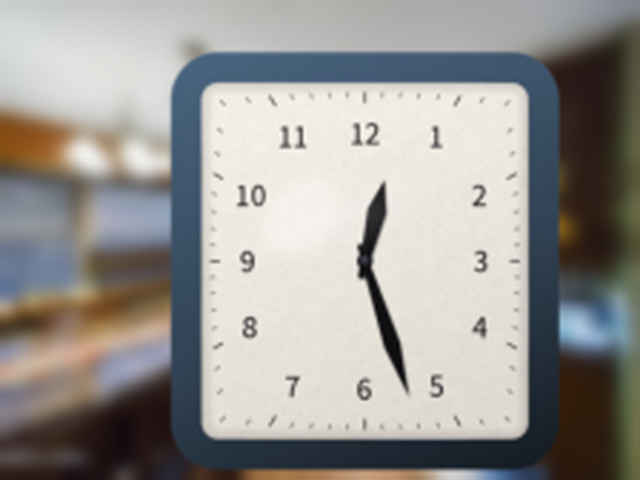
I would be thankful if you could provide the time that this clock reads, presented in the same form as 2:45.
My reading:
12:27
